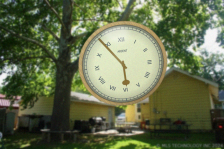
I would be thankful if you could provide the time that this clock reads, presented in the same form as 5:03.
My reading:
5:54
